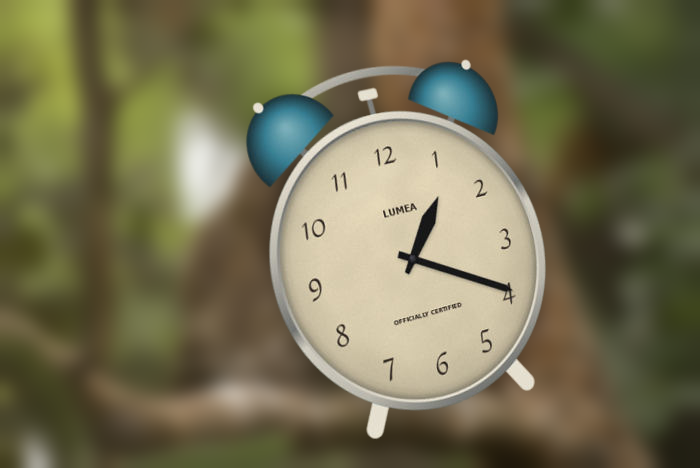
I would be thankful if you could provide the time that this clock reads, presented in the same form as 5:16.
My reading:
1:20
